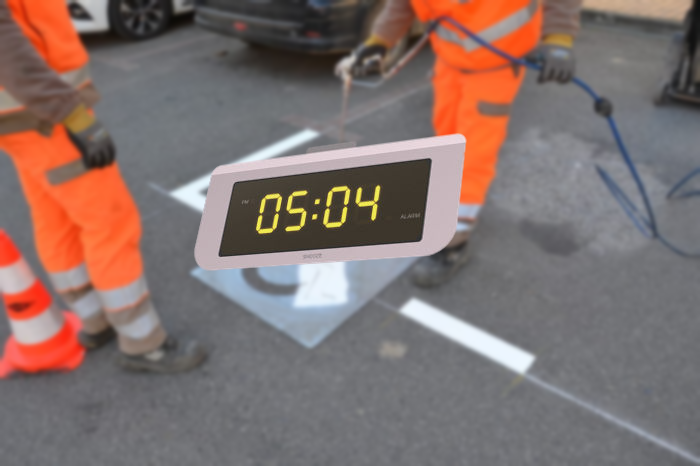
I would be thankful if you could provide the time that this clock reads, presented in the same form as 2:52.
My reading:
5:04
